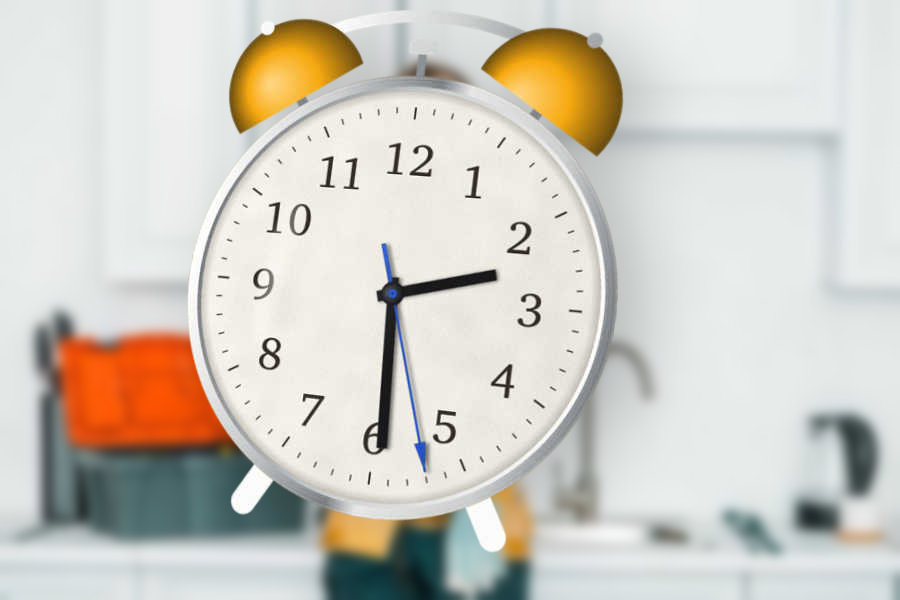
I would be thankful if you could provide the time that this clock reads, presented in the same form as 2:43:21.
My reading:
2:29:27
